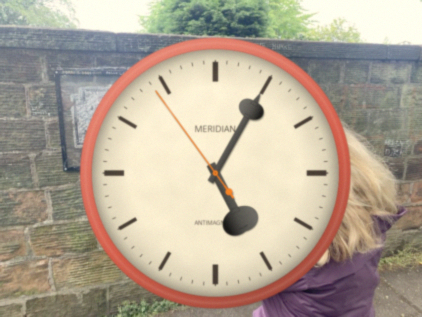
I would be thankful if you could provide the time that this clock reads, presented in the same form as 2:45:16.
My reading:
5:04:54
